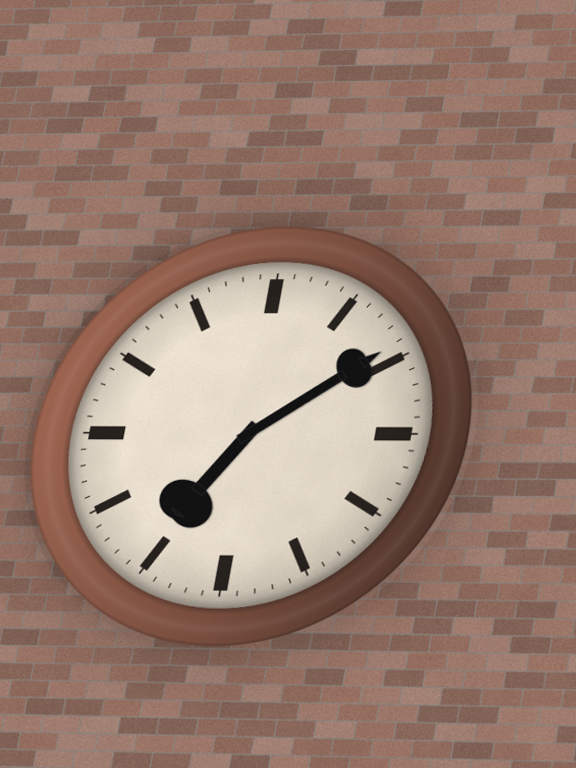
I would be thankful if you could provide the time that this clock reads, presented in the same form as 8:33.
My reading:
7:09
